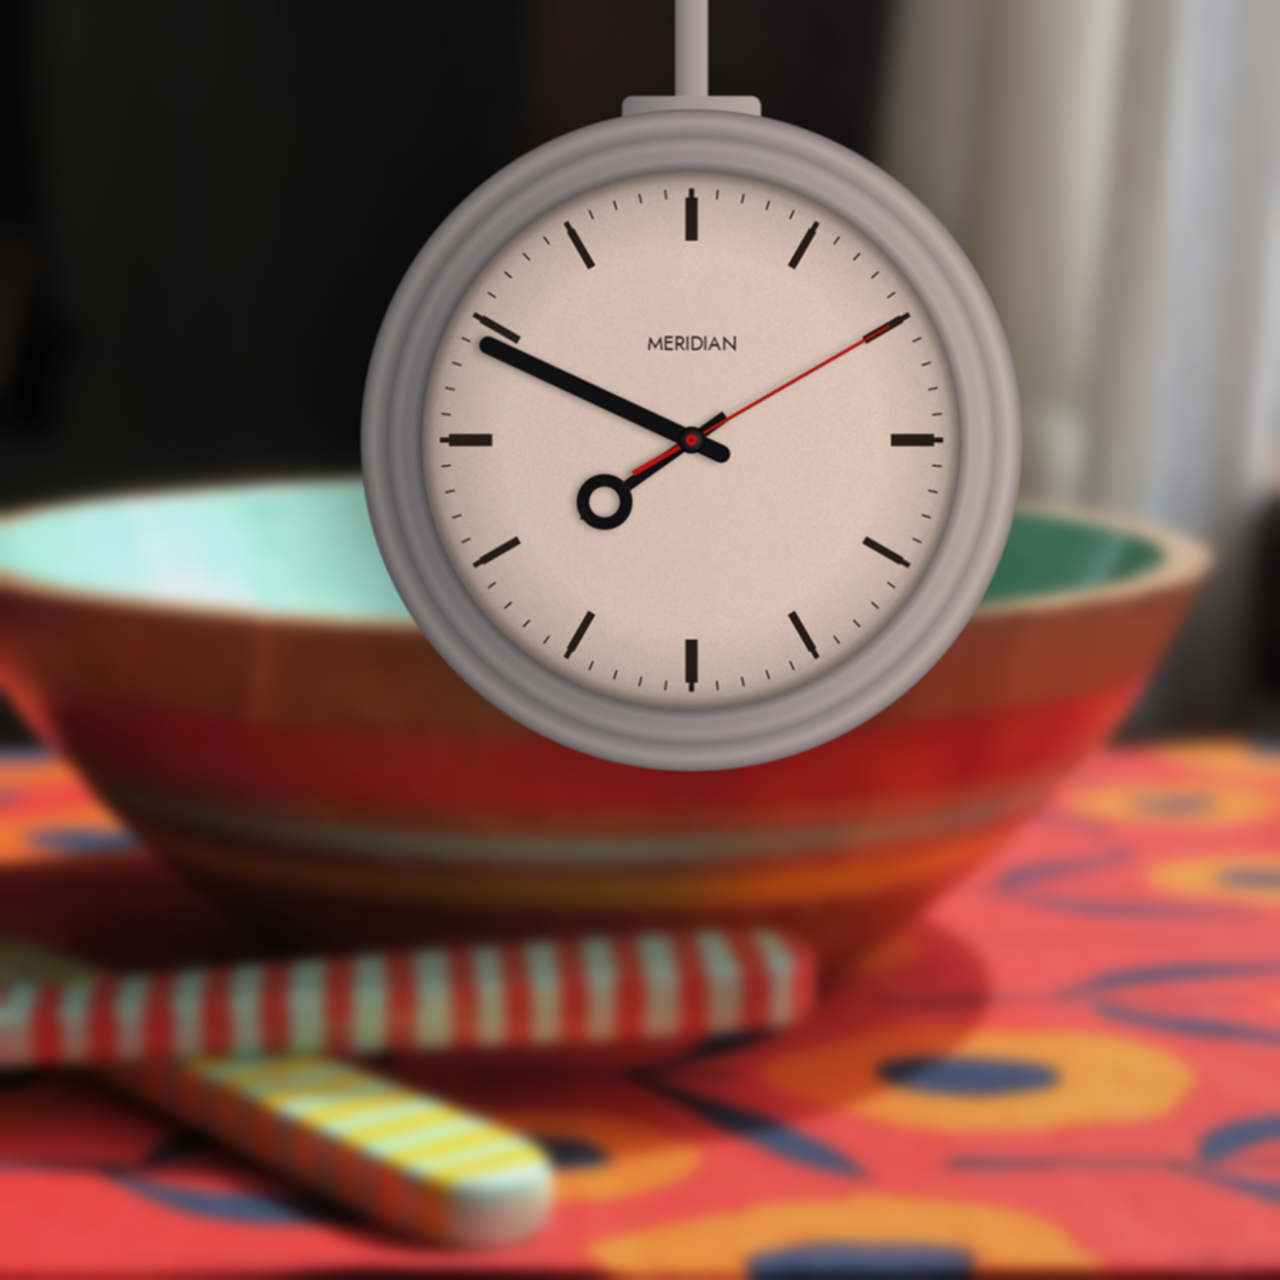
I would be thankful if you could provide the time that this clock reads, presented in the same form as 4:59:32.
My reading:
7:49:10
